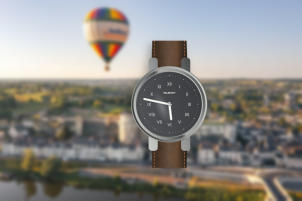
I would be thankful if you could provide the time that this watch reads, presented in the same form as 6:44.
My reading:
5:47
